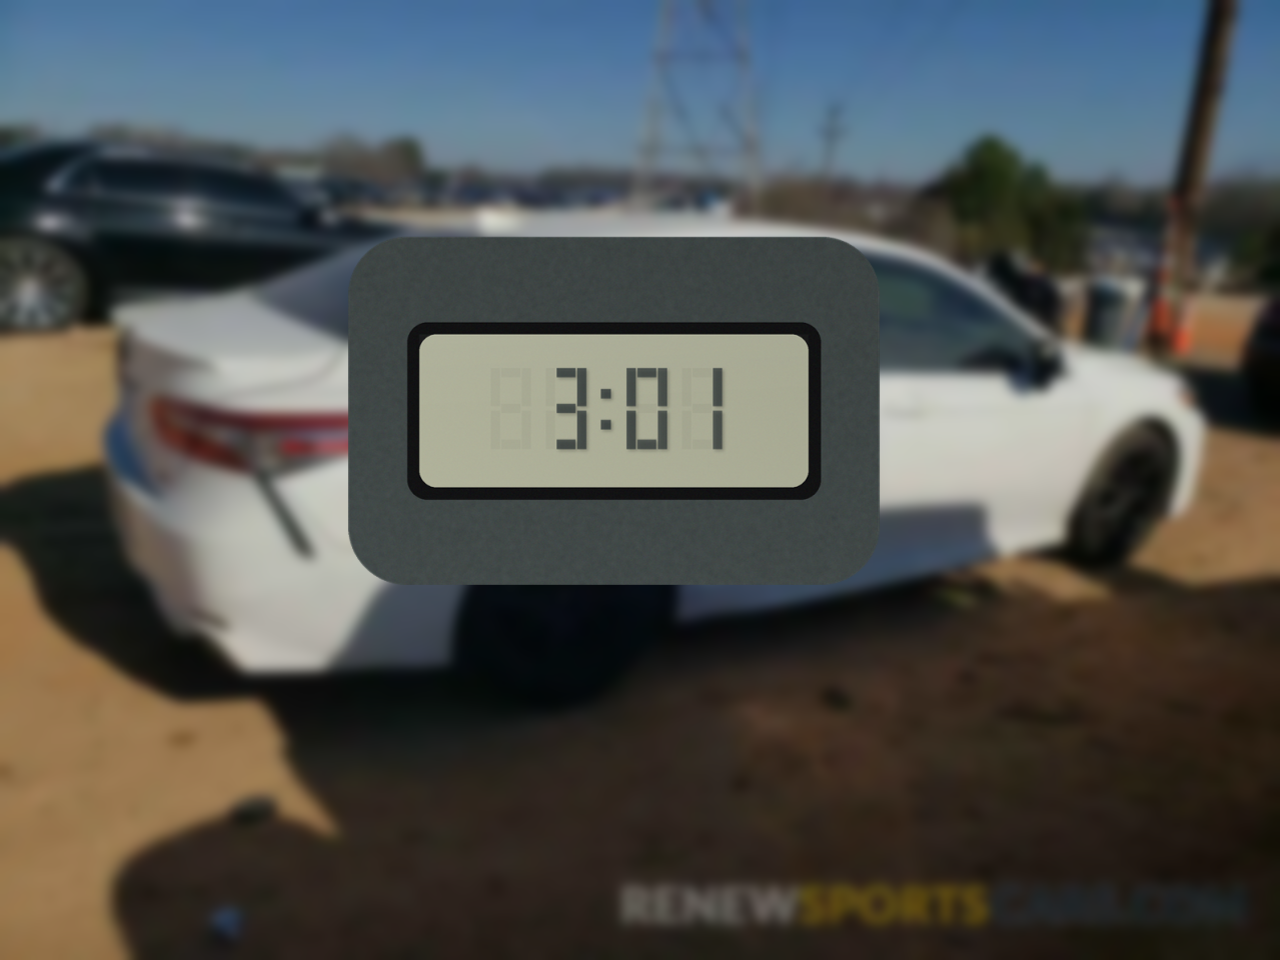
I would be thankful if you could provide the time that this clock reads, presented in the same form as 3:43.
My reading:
3:01
